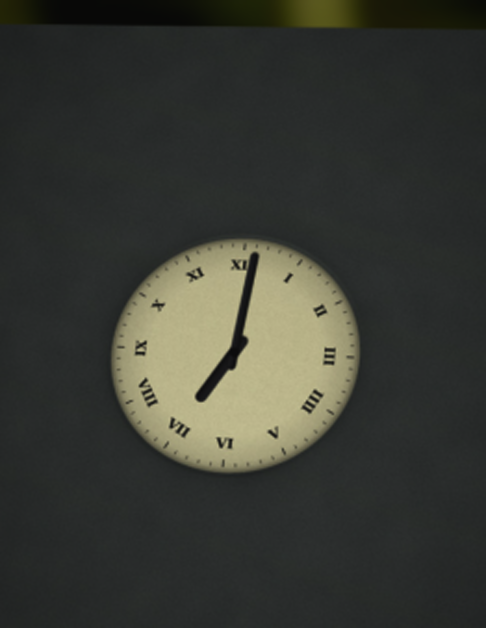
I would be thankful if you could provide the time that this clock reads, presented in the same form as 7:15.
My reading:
7:01
